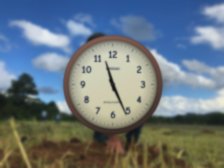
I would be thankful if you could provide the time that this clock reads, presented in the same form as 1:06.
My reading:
11:26
